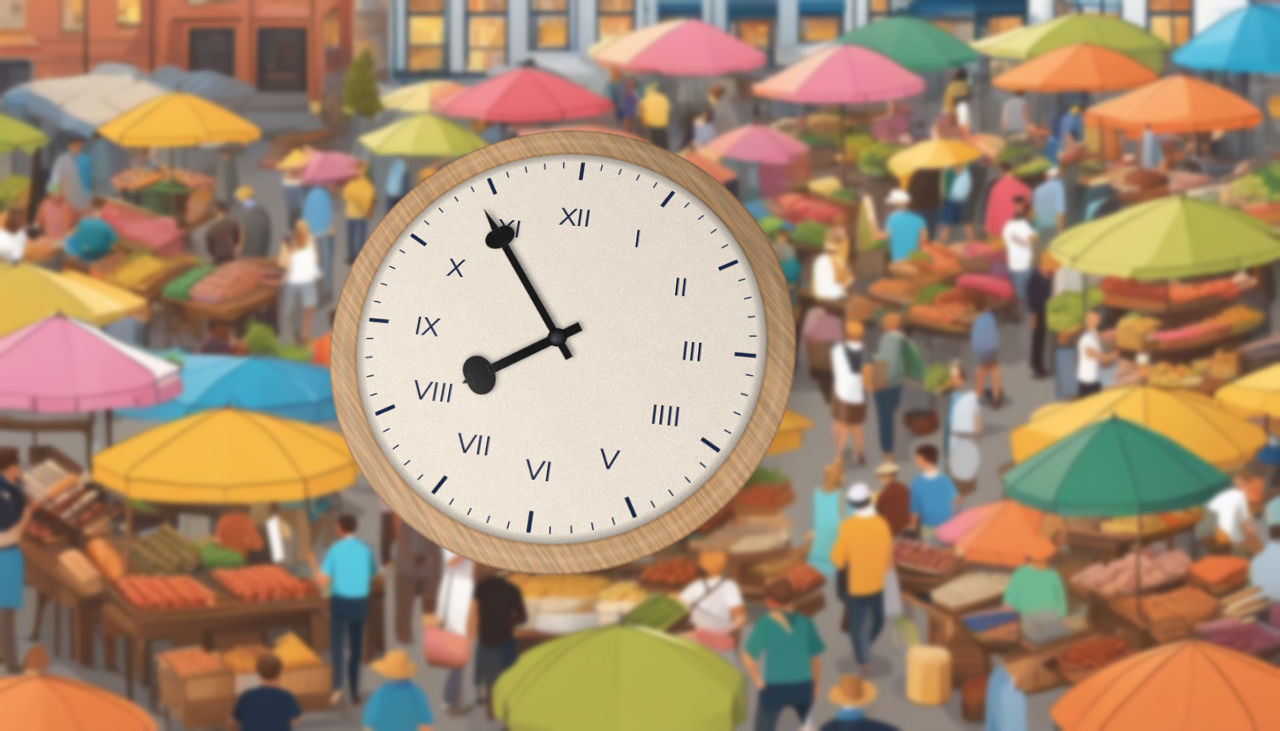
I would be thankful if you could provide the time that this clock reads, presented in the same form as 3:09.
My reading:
7:54
